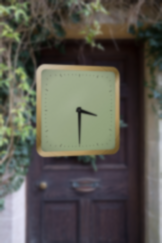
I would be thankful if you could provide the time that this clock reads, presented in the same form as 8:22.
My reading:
3:30
